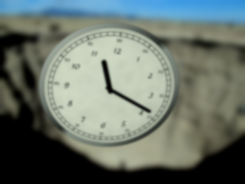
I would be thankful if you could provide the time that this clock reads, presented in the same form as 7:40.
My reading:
11:19
